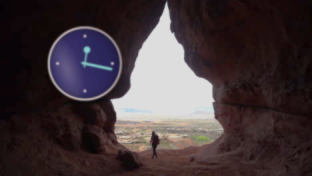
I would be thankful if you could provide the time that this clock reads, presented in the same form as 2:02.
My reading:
12:17
